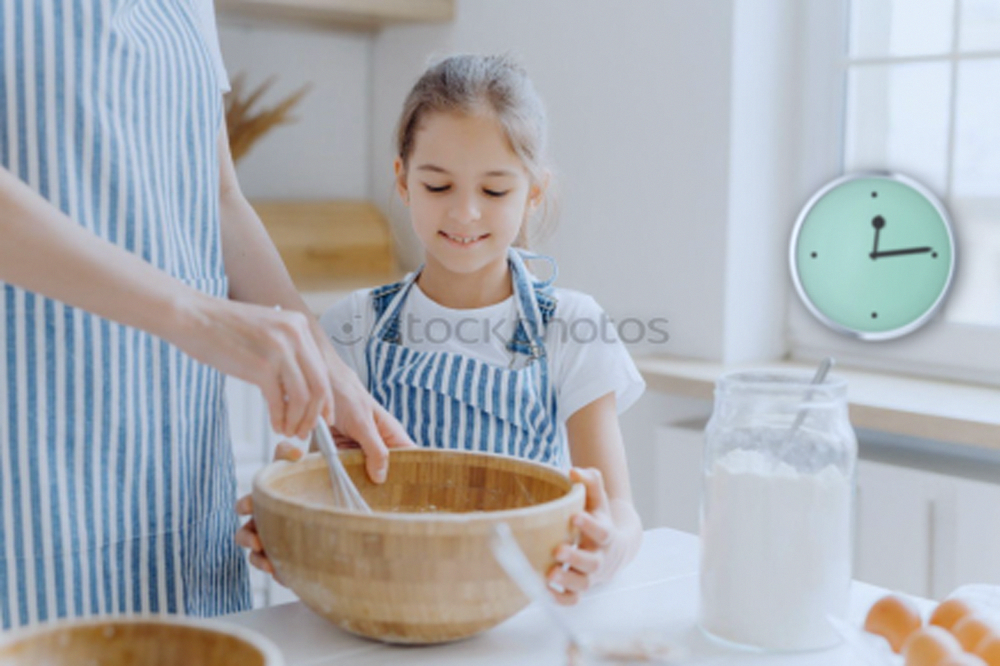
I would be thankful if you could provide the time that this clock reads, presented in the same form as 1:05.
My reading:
12:14
